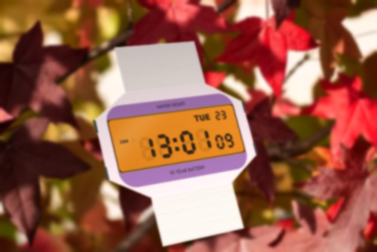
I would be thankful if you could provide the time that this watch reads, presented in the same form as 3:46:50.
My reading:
13:01:09
